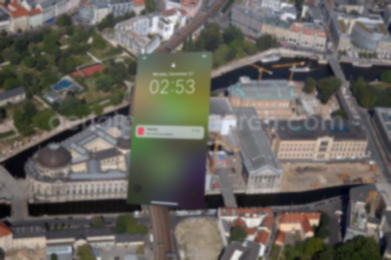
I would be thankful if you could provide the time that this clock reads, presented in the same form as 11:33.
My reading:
2:53
